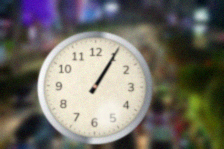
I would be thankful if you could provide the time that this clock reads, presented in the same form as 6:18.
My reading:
1:05
